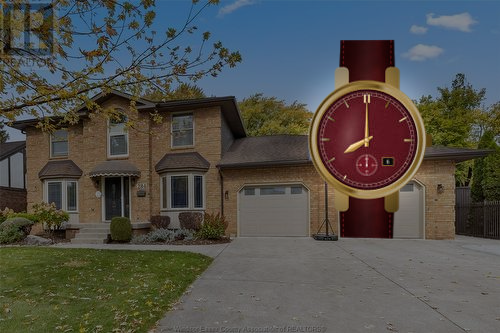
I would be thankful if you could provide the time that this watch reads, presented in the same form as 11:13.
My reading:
8:00
